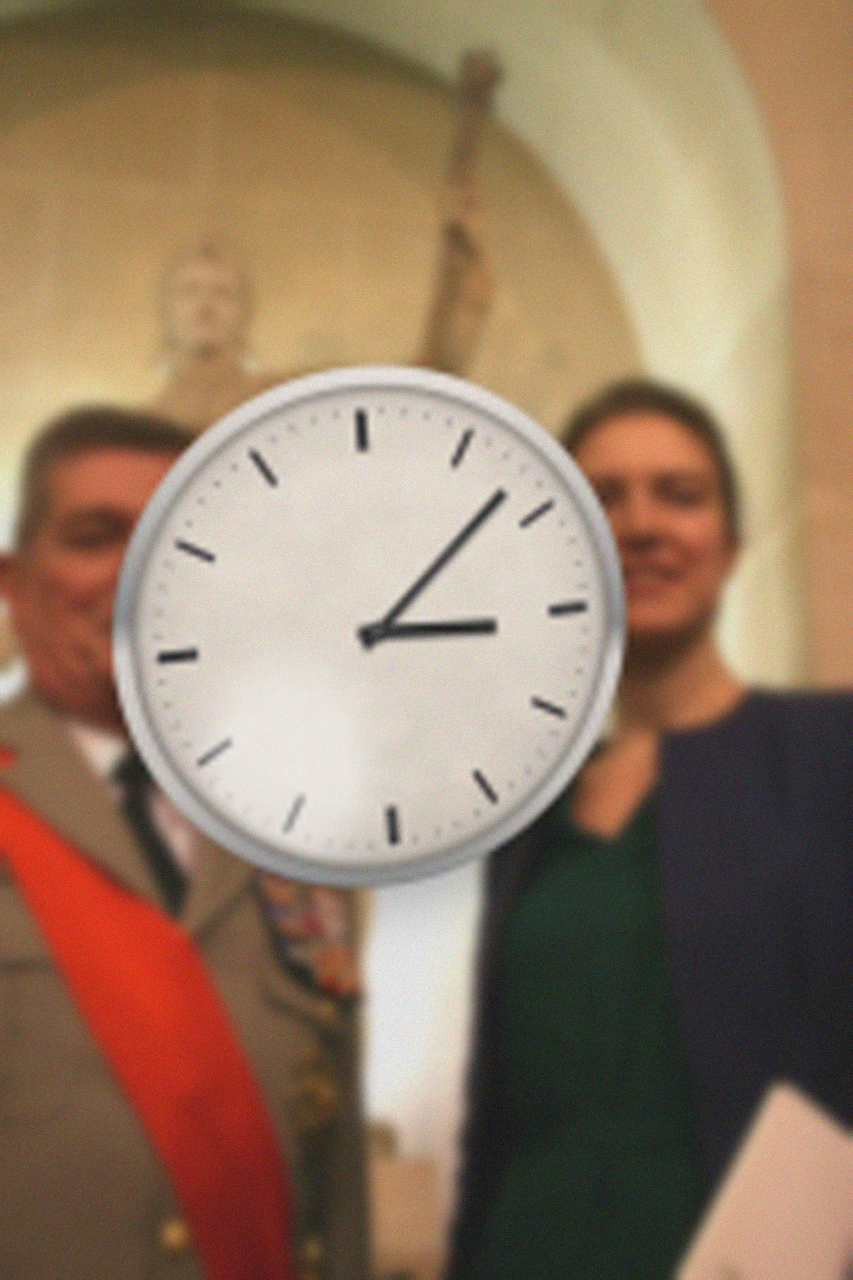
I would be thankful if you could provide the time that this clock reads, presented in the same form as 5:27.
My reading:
3:08
